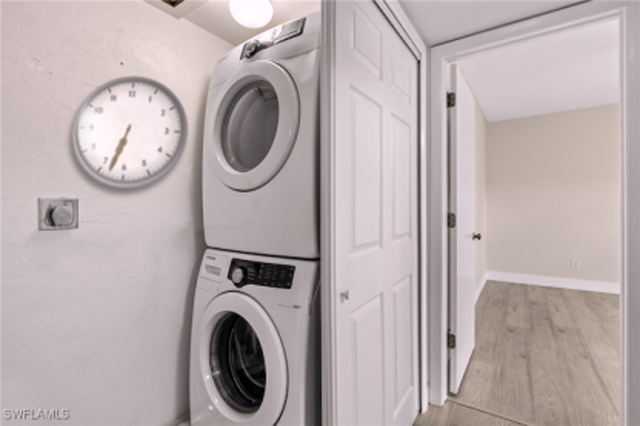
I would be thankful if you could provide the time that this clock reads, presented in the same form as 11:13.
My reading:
6:33
